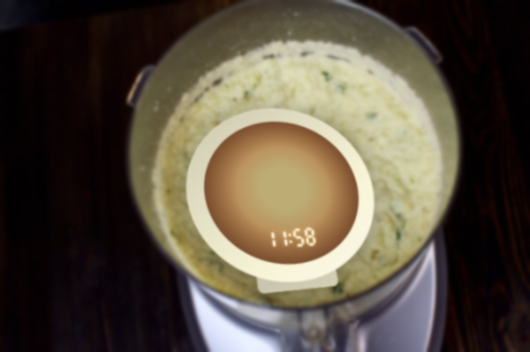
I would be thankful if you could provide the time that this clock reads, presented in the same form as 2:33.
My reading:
11:58
